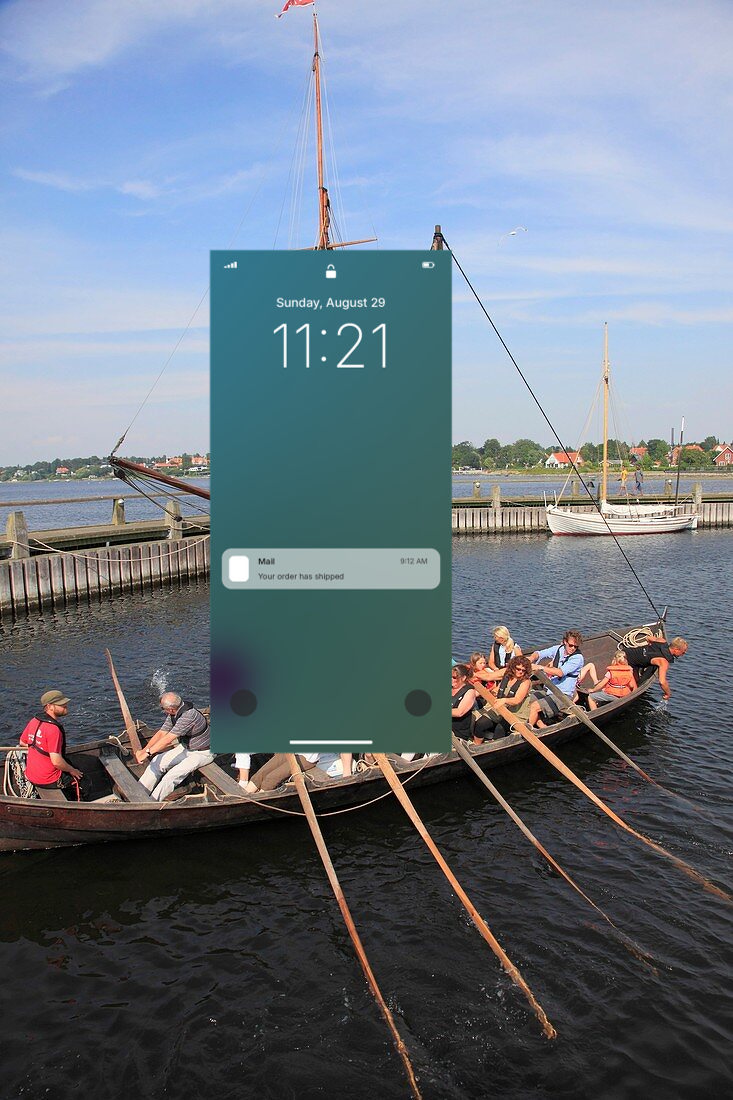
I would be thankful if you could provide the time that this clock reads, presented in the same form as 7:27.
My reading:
11:21
